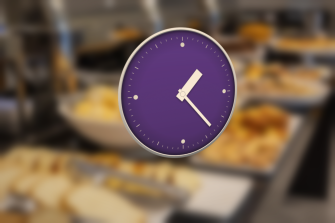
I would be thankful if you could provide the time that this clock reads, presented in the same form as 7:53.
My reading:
1:23
